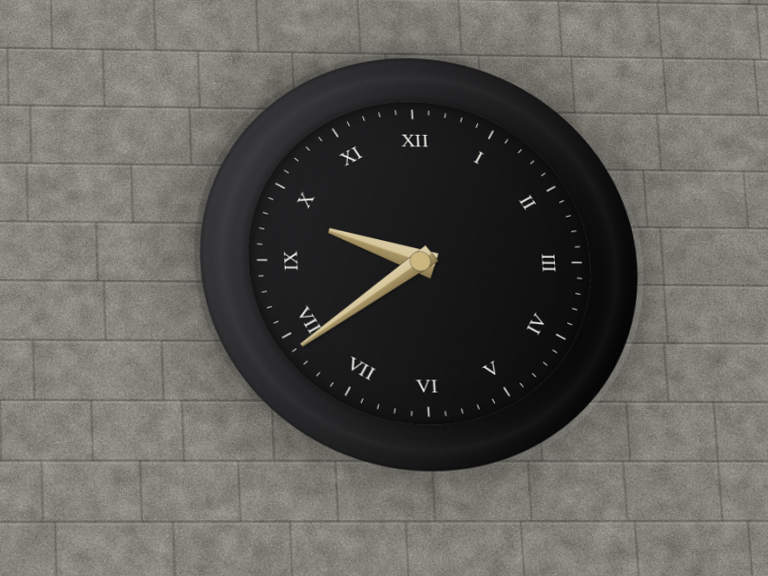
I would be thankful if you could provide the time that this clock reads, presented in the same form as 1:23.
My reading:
9:39
